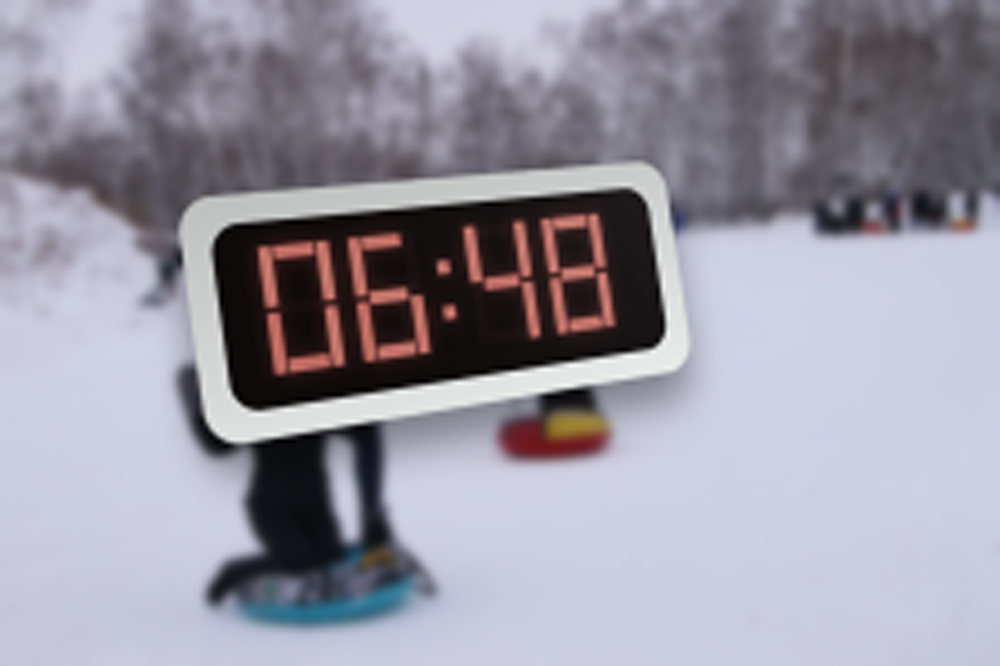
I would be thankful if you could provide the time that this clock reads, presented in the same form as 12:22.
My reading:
6:48
